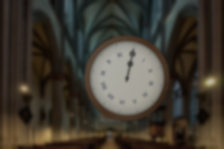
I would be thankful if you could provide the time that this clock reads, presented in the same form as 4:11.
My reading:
12:00
